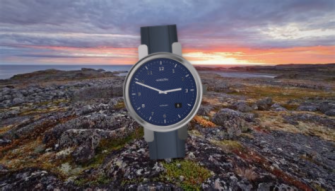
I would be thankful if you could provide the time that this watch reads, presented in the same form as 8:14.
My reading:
2:49
